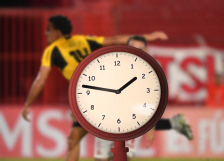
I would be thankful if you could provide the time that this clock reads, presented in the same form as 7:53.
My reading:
1:47
